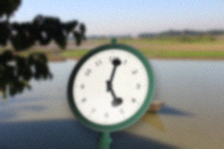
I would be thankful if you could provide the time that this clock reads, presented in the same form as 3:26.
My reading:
5:02
